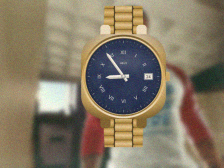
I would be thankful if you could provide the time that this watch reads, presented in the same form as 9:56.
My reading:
8:54
